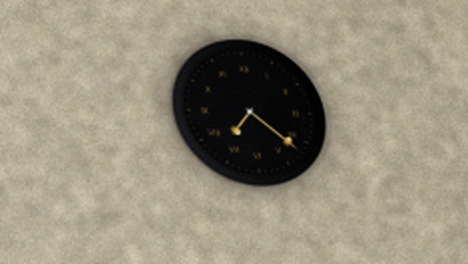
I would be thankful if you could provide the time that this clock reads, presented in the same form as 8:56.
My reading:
7:22
